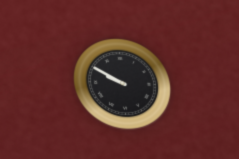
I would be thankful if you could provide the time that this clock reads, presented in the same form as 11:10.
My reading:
9:50
